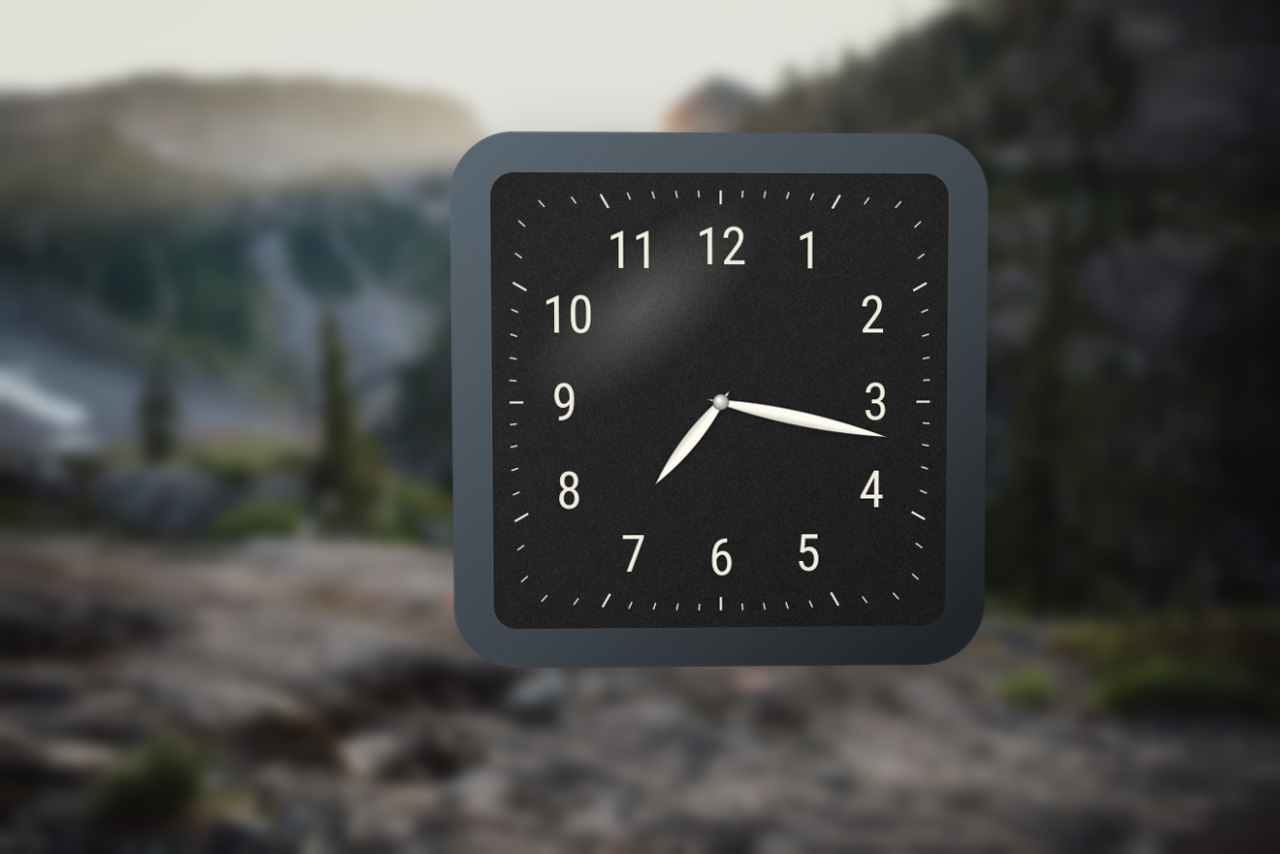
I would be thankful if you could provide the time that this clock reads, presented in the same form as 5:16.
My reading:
7:17
